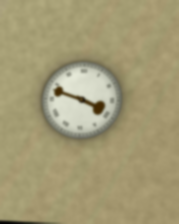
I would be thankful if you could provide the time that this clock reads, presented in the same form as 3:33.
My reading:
3:48
